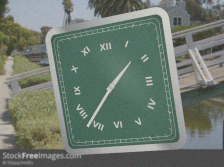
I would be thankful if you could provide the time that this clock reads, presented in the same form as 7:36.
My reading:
1:37
